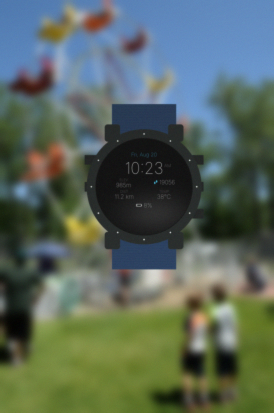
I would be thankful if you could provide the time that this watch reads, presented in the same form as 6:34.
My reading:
10:23
